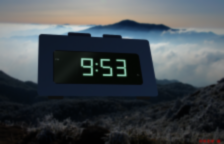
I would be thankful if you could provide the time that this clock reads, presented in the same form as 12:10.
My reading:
9:53
